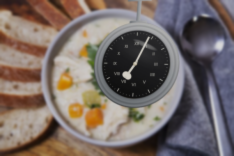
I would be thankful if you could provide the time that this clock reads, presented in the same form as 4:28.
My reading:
7:04
